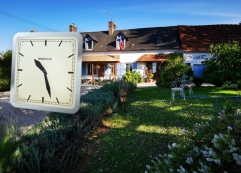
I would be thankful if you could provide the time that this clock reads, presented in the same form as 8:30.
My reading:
10:27
